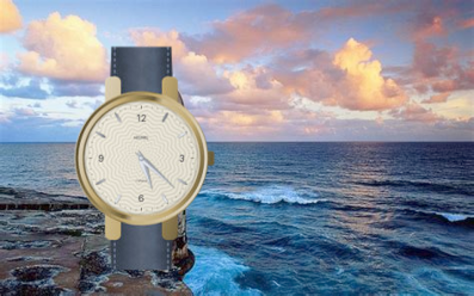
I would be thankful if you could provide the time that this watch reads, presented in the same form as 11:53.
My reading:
5:22
